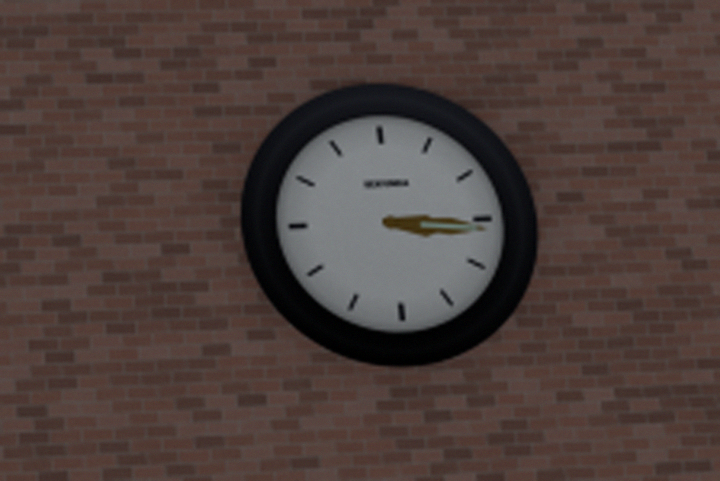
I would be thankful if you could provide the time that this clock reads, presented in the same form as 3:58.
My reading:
3:16
